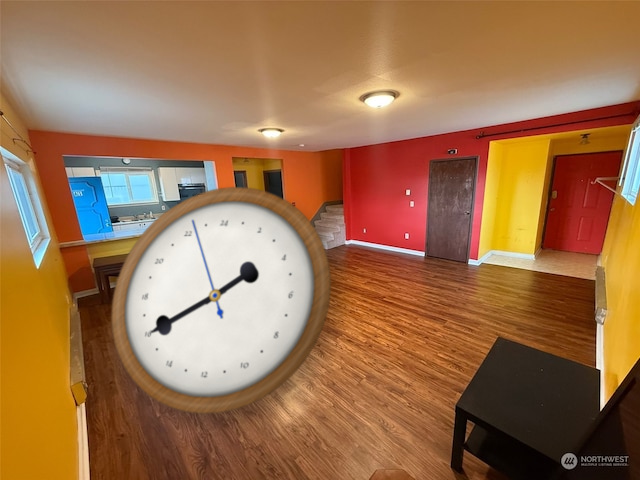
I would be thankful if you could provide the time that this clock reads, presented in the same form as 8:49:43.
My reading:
3:39:56
